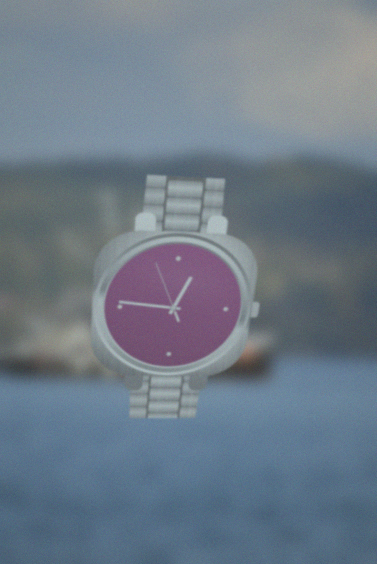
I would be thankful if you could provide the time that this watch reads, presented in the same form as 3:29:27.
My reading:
12:45:56
